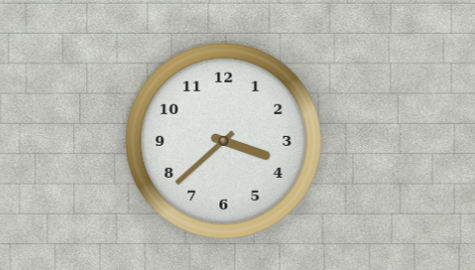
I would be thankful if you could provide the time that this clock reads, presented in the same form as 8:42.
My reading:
3:38
